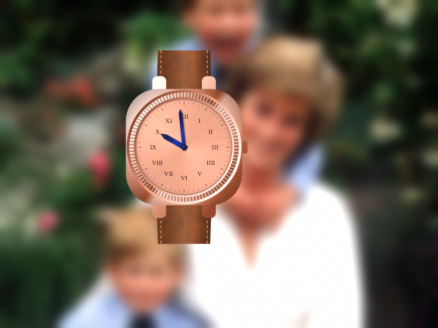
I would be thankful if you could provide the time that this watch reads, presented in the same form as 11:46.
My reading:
9:59
